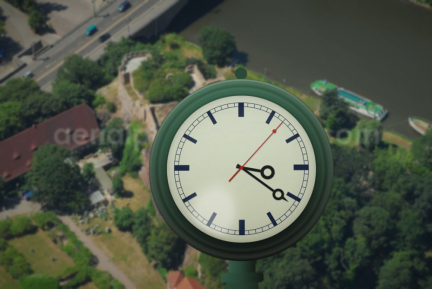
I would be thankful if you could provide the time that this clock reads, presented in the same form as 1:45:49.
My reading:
3:21:07
